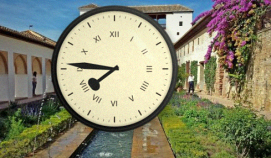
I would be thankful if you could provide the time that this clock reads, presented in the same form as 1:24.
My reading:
7:46
